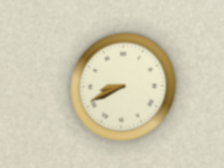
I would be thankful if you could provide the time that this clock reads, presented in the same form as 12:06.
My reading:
8:41
